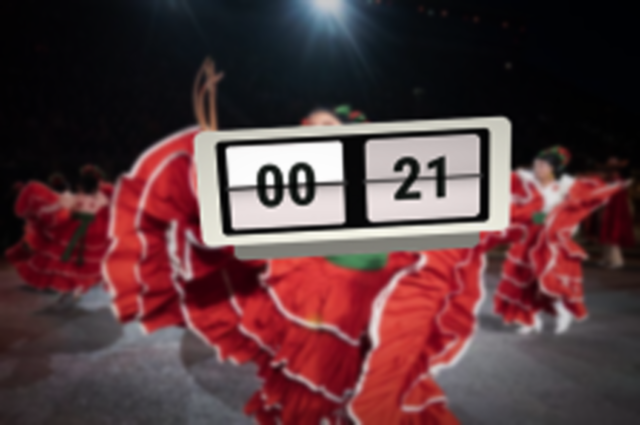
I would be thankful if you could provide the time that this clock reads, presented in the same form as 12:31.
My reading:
0:21
